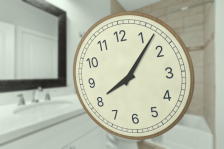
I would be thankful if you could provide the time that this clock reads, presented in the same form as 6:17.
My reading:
8:07
